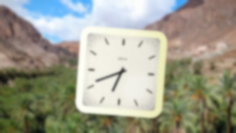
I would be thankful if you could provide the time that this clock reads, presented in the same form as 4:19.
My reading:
6:41
